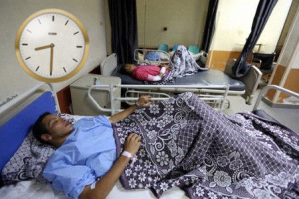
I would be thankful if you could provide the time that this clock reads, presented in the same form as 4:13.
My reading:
8:30
